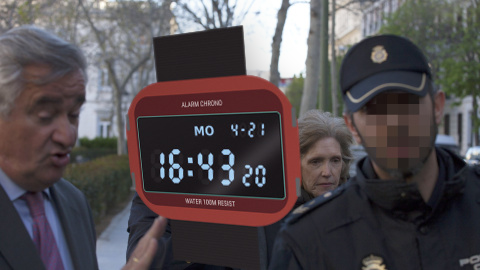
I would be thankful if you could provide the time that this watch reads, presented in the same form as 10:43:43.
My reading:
16:43:20
